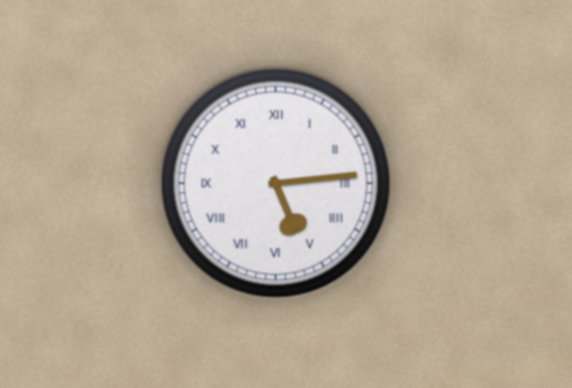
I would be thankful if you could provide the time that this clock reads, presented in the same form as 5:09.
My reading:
5:14
